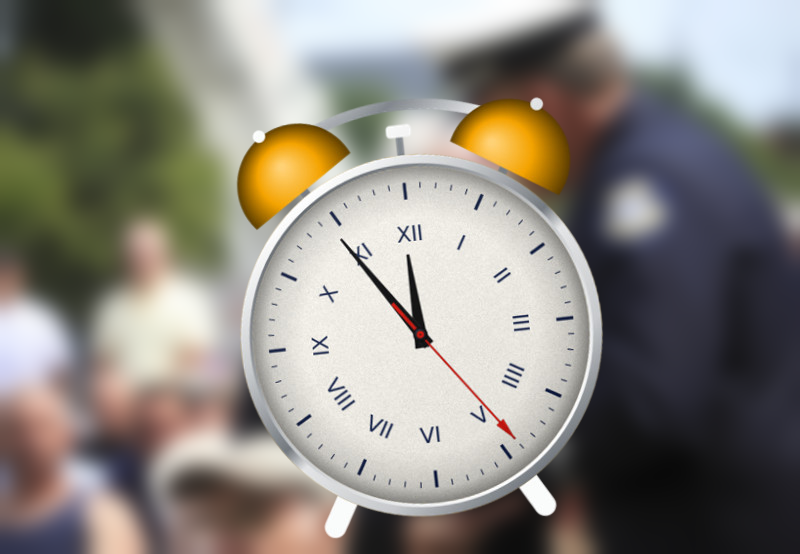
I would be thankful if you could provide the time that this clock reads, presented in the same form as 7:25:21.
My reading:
11:54:24
